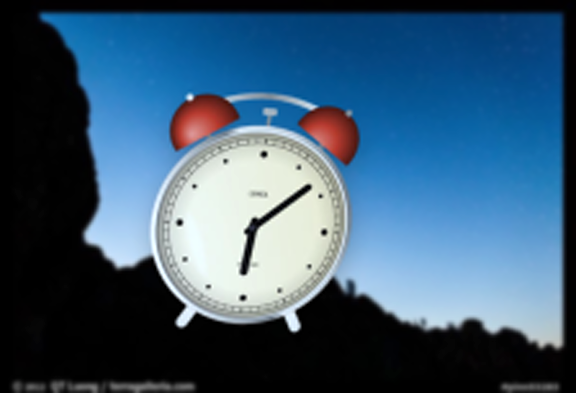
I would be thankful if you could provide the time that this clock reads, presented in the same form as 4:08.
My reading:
6:08
